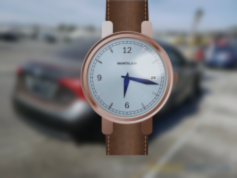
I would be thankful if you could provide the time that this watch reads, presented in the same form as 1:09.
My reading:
6:17
